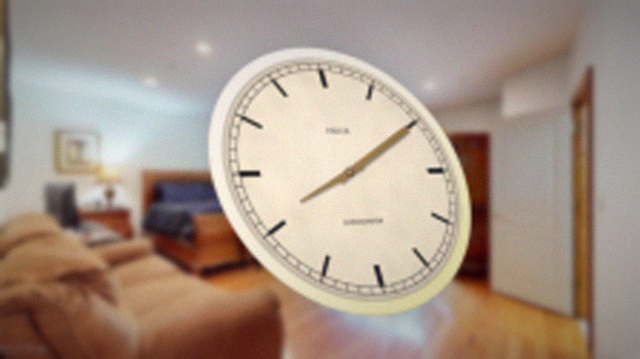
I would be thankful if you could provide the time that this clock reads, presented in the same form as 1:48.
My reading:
8:10
